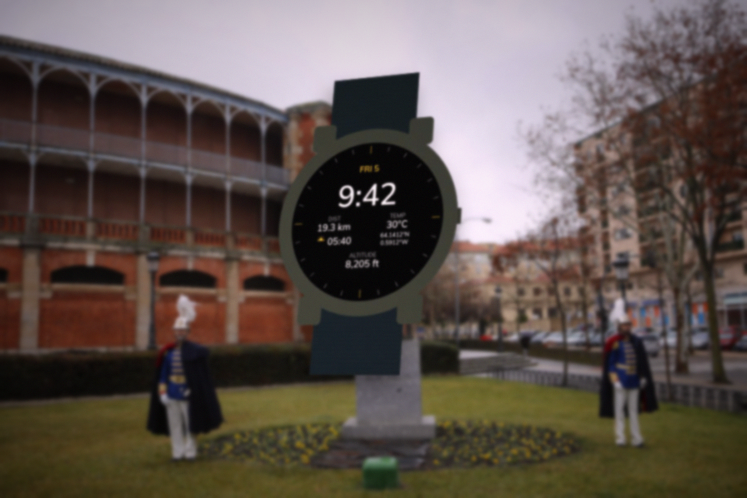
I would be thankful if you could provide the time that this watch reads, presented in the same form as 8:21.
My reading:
9:42
